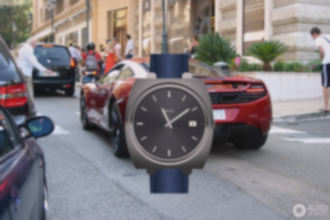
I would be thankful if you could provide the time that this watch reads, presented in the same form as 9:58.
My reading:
11:09
